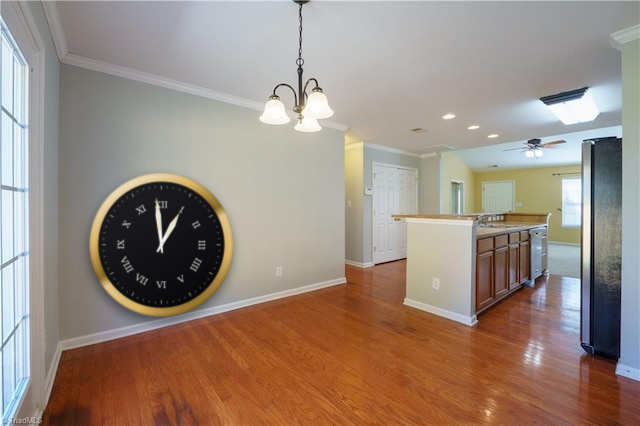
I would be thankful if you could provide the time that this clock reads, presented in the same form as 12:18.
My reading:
12:59
